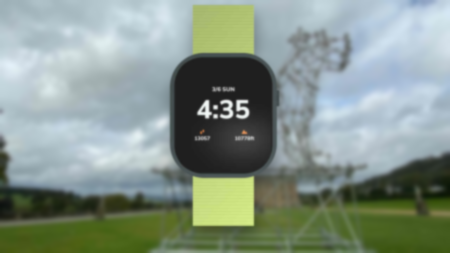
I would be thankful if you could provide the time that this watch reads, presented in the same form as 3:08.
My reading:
4:35
